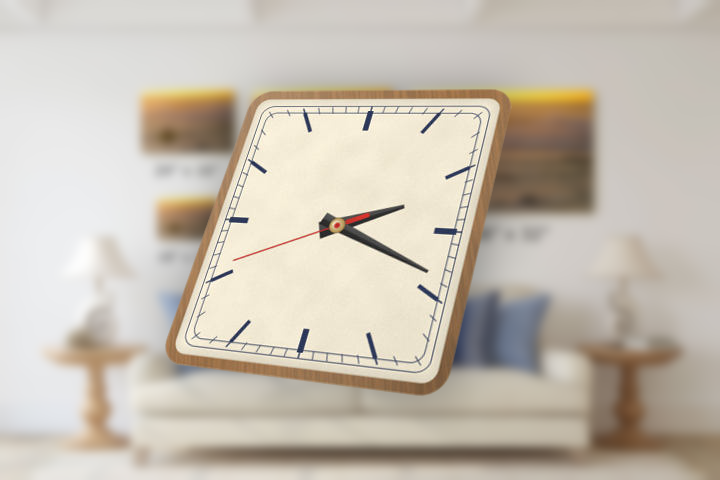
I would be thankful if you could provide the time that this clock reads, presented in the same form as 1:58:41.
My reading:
2:18:41
